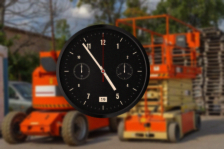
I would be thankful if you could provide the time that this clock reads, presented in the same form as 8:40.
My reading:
4:54
